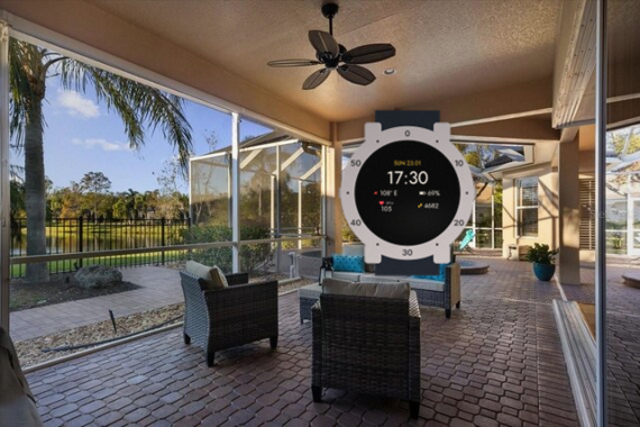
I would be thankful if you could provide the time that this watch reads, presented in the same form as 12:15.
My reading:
17:30
